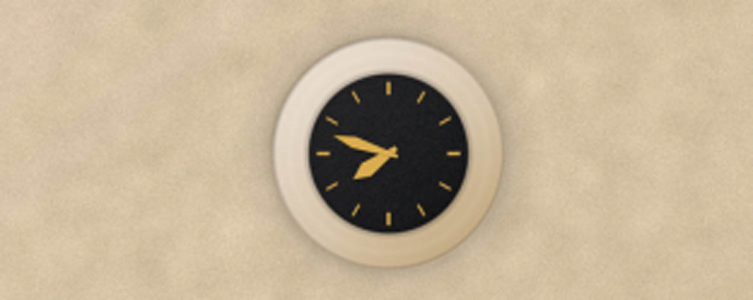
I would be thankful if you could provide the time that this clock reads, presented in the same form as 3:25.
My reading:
7:48
